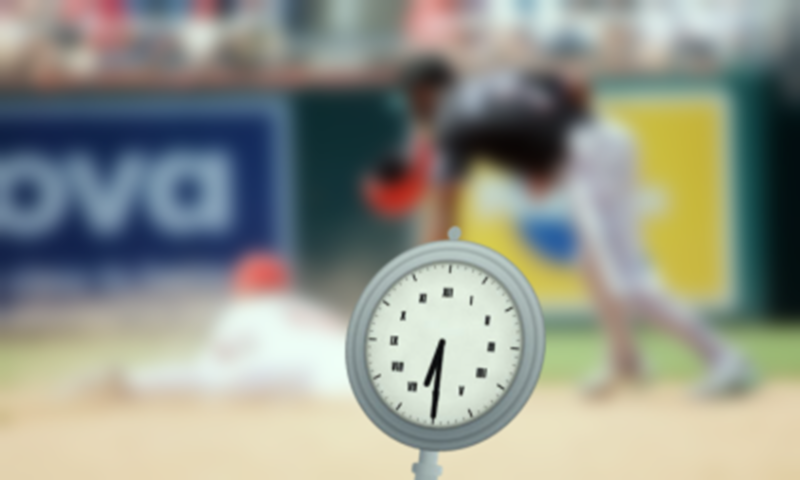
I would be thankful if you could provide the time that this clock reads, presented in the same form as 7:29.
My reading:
6:30
